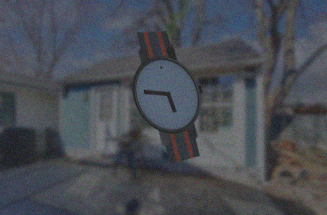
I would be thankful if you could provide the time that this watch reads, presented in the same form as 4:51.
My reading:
5:47
